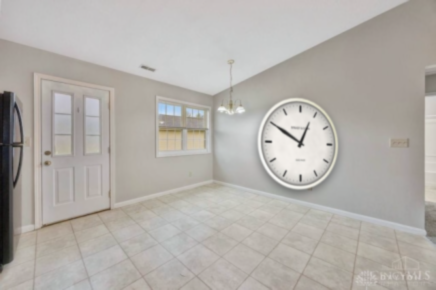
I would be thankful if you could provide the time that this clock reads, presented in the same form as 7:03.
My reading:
12:50
